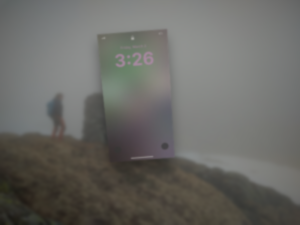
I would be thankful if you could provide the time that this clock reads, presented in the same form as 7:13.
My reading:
3:26
